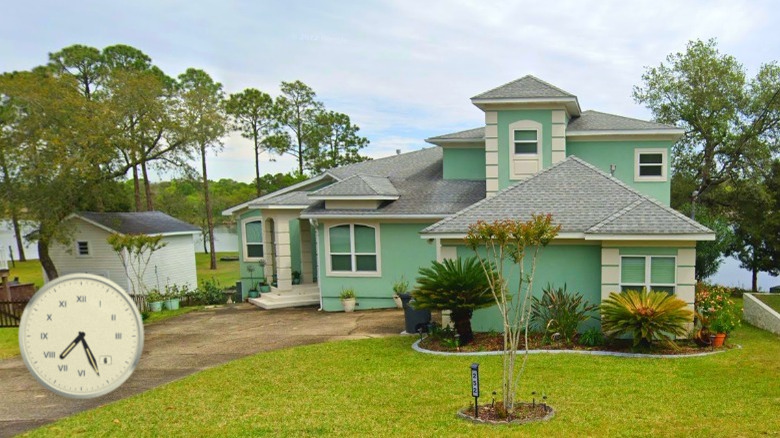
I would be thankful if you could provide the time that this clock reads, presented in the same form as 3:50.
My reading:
7:26
